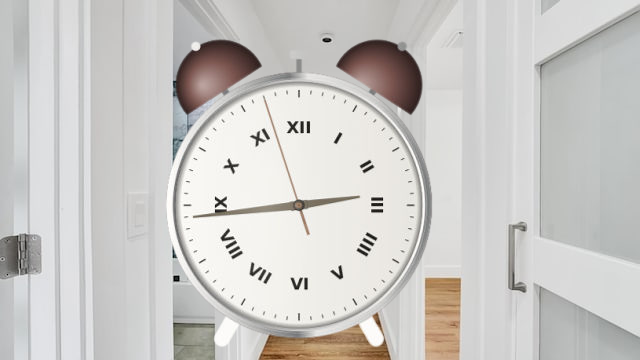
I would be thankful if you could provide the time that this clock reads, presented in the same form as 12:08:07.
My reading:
2:43:57
